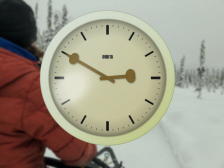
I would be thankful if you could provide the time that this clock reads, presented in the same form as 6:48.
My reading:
2:50
